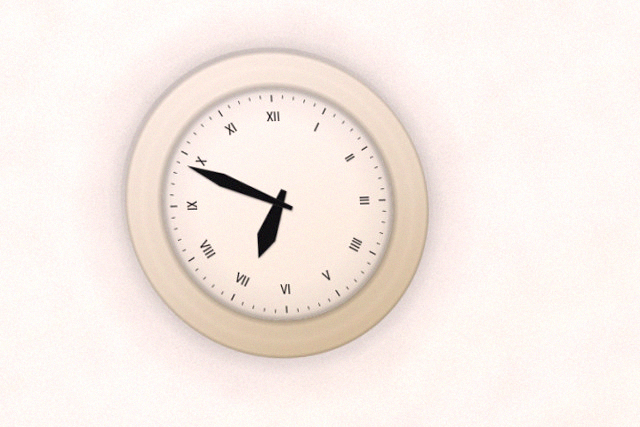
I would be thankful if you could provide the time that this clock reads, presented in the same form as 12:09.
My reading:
6:49
